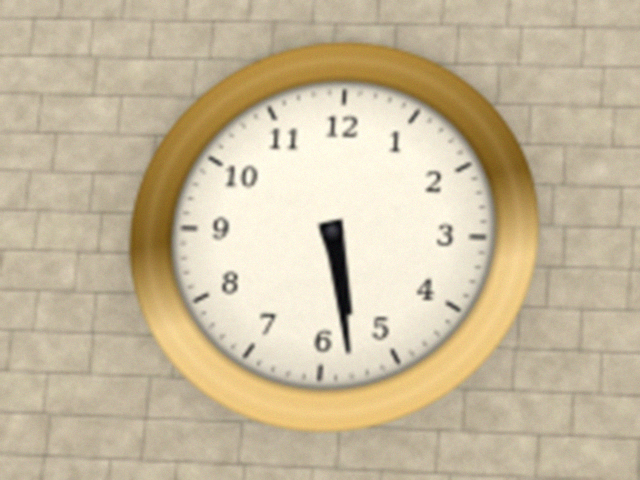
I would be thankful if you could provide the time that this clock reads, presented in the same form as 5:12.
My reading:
5:28
